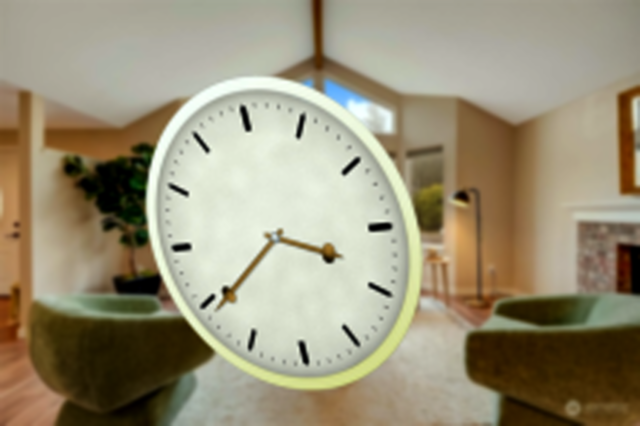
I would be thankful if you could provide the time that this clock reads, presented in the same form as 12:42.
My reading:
3:39
